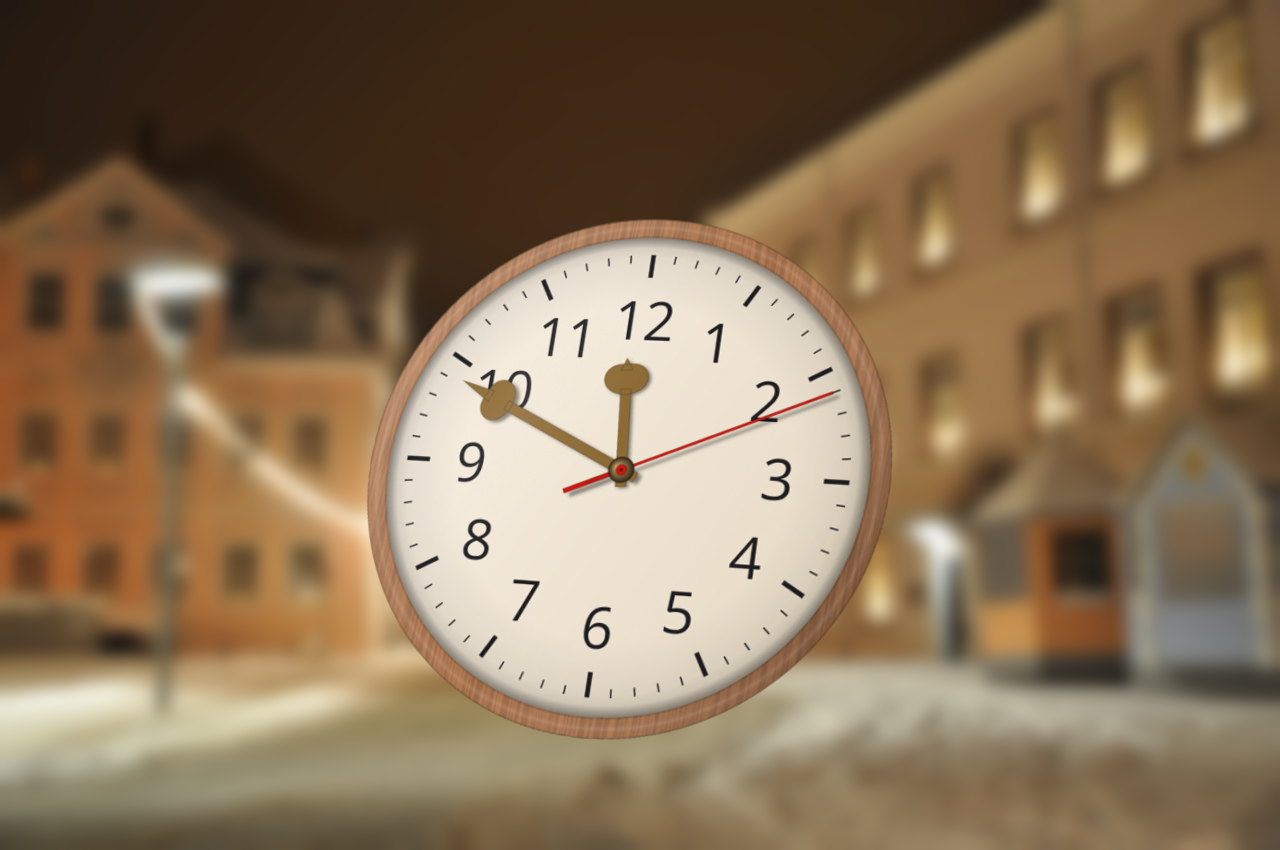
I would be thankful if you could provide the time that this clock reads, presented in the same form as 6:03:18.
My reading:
11:49:11
